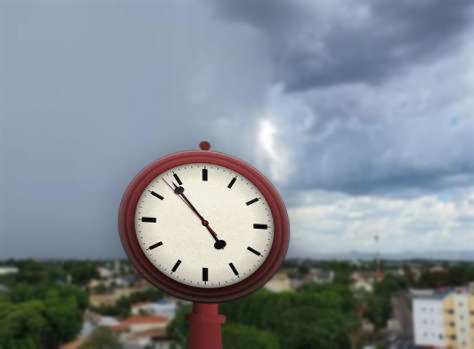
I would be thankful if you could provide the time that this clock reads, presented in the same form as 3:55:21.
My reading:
4:53:53
